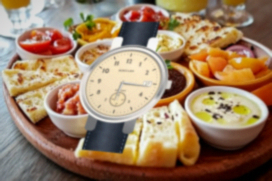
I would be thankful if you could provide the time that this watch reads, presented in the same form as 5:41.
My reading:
6:16
